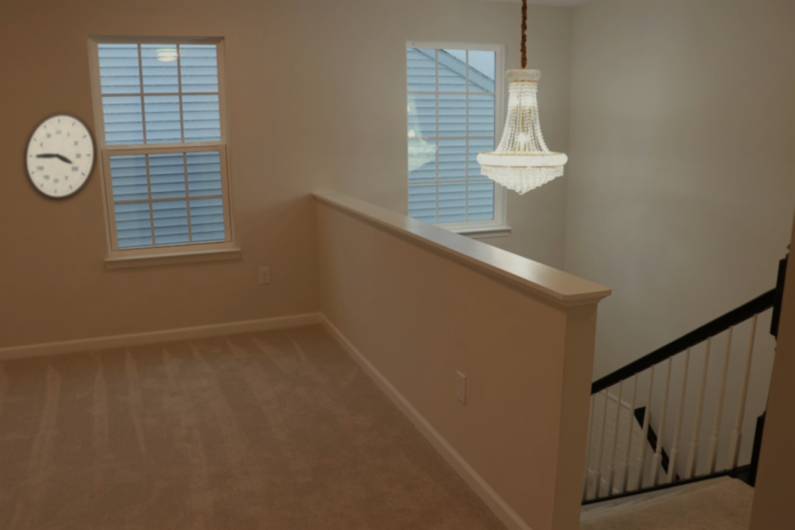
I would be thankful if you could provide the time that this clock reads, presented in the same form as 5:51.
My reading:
3:45
